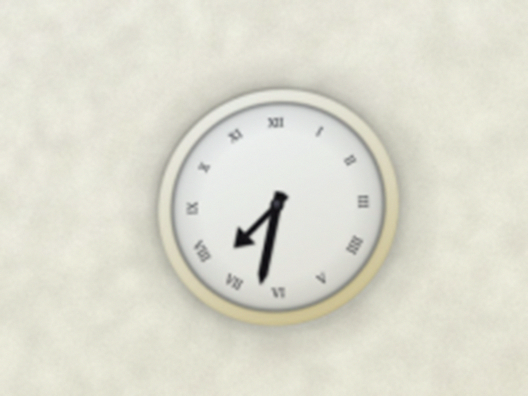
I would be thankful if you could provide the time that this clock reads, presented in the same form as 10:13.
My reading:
7:32
